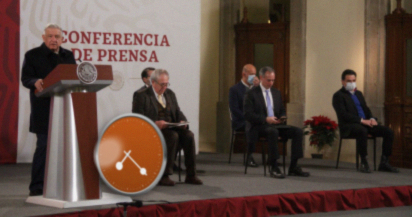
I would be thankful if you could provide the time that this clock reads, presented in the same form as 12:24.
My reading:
7:22
